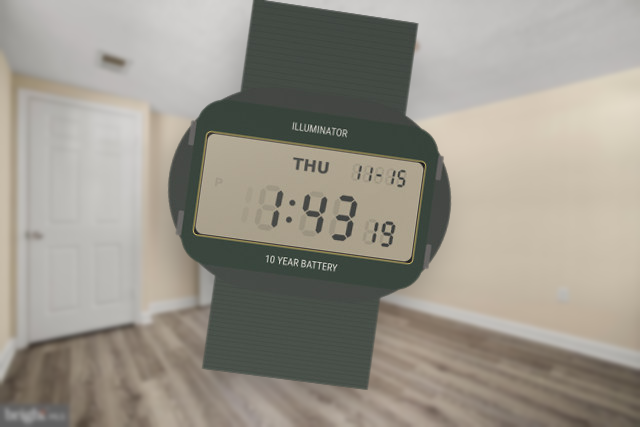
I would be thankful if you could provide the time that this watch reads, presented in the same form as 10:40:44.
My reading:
1:43:19
